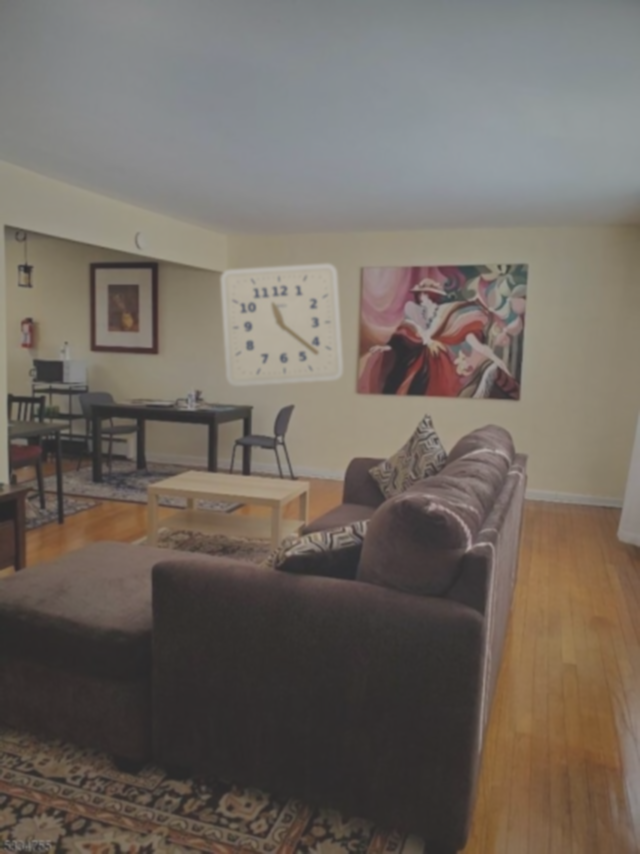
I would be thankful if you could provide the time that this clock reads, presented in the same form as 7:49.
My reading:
11:22
